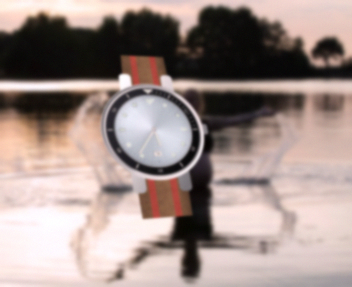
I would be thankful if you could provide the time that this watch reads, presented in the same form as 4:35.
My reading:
5:36
